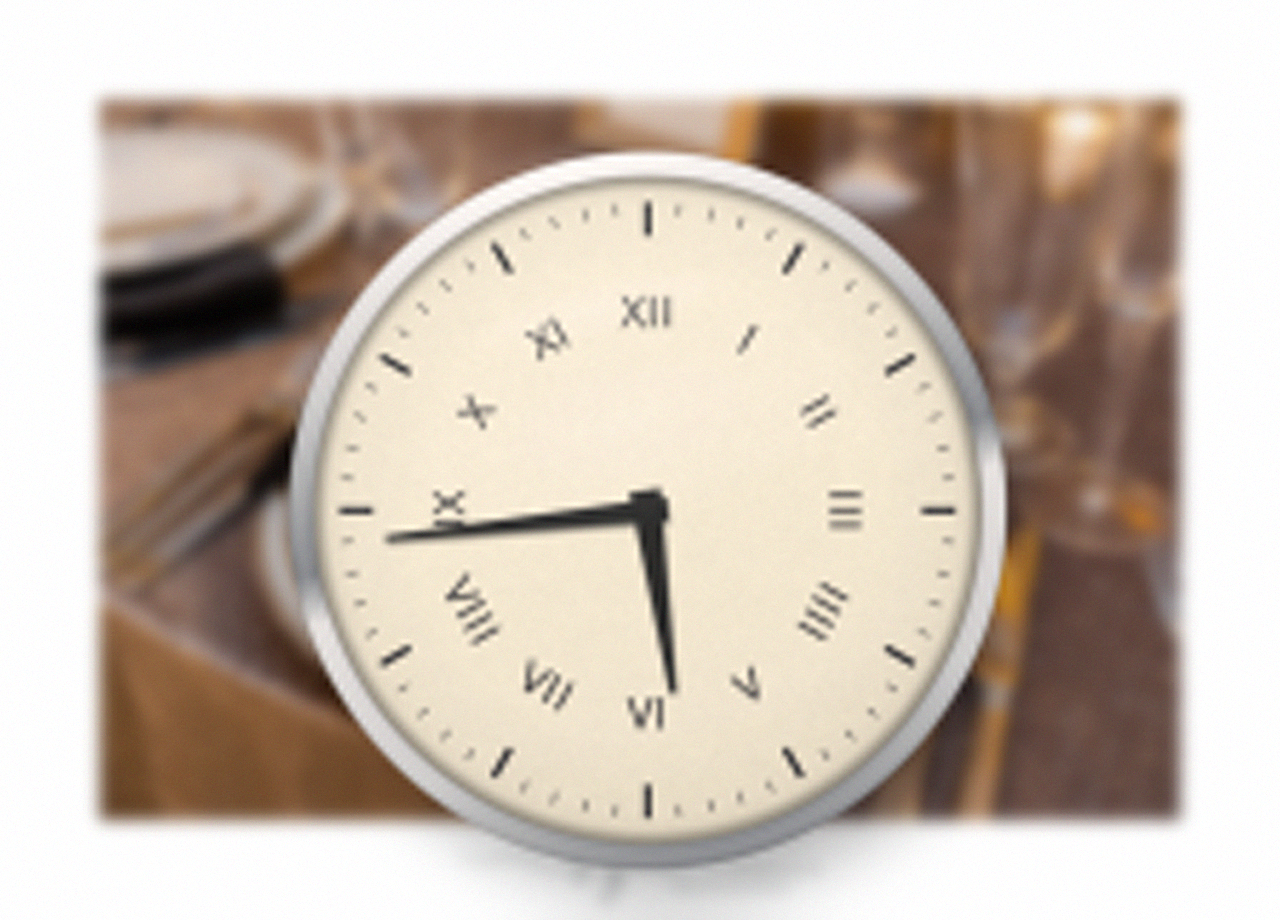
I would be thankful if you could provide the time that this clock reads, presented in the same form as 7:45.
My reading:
5:44
